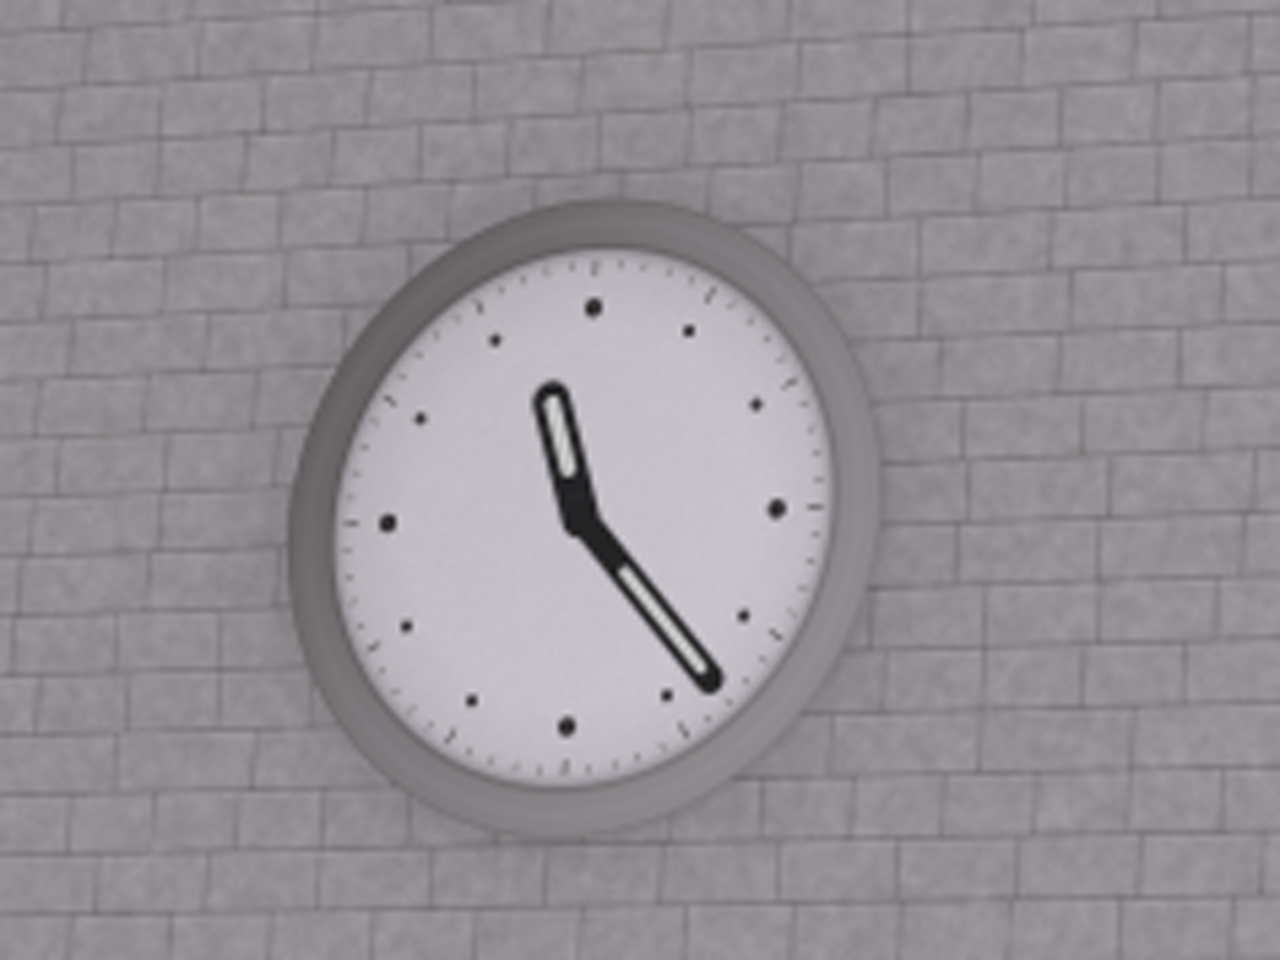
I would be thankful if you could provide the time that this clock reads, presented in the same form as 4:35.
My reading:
11:23
